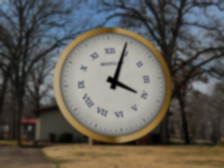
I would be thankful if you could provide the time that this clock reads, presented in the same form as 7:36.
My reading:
4:04
